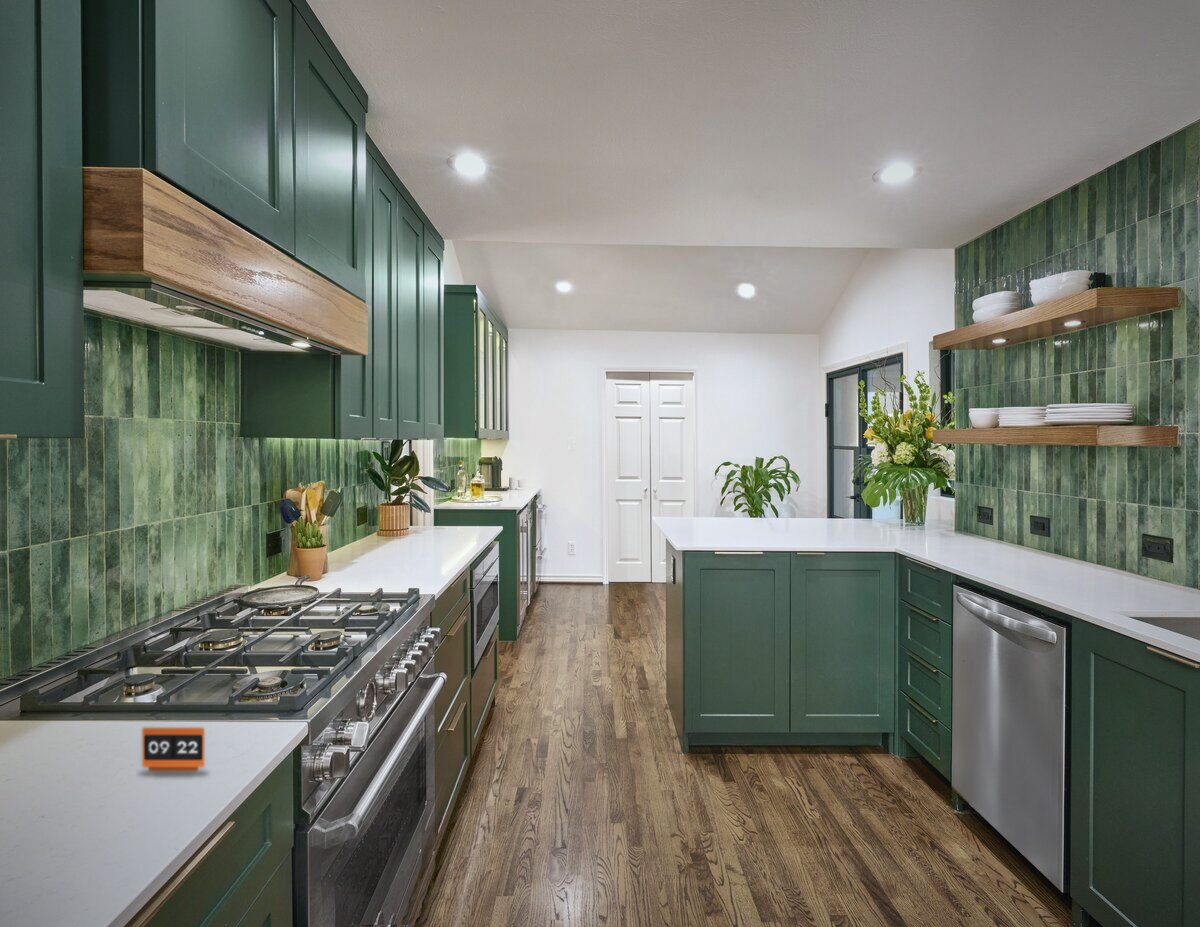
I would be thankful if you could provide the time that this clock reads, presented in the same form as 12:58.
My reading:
9:22
